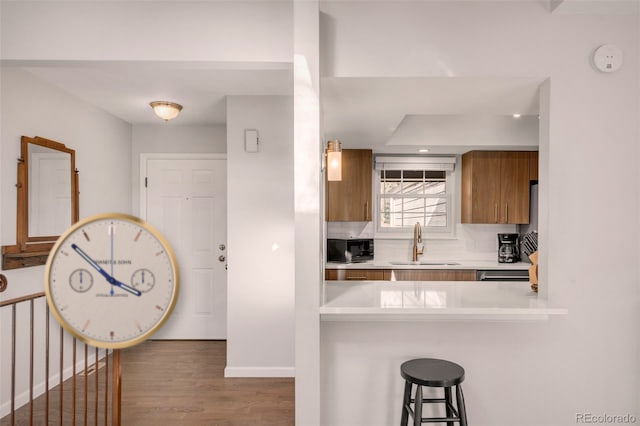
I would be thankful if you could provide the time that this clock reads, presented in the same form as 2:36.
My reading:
3:52
